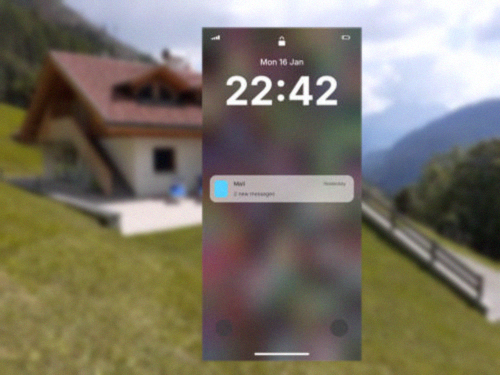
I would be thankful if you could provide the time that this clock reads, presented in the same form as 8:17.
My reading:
22:42
